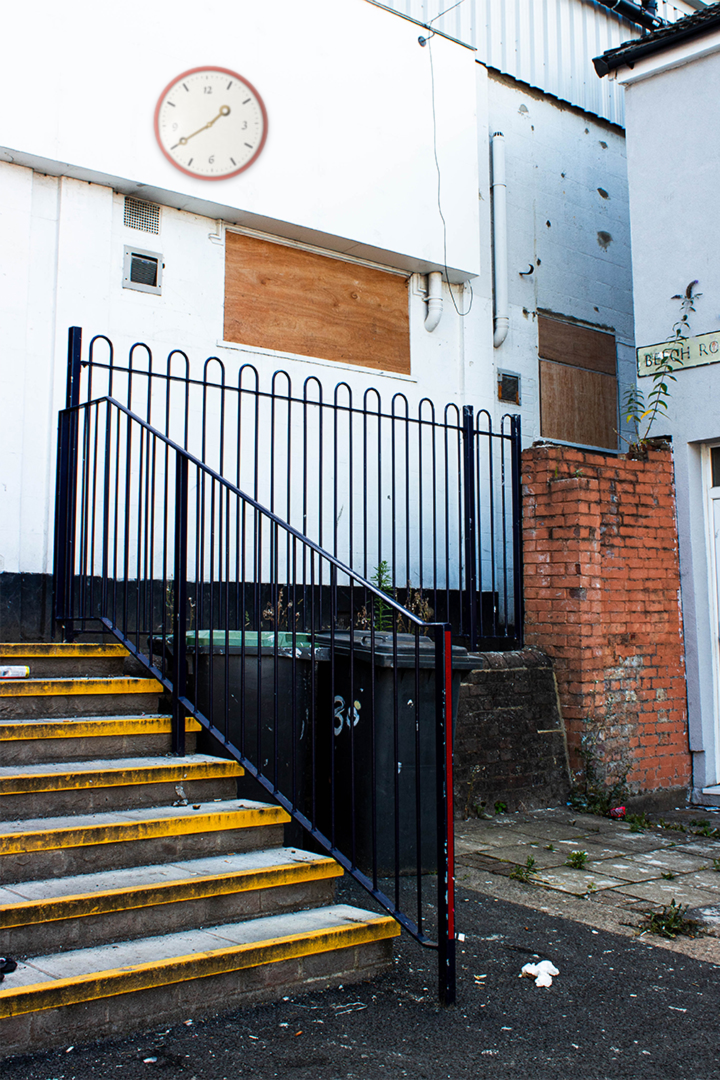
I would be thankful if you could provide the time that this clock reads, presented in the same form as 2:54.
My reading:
1:40
